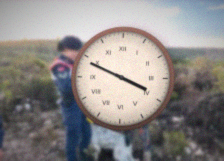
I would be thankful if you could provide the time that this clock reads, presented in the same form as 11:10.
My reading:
3:49
